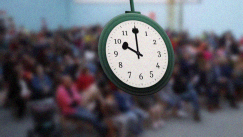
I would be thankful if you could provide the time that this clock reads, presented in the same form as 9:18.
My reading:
10:00
